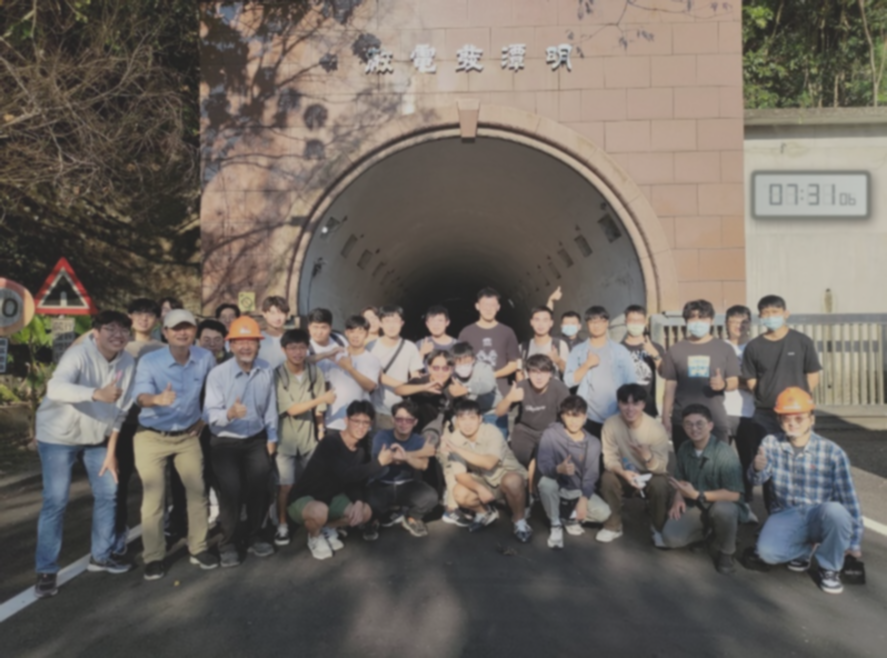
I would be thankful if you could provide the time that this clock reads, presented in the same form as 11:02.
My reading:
7:31
